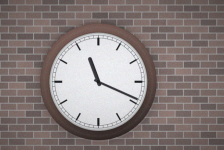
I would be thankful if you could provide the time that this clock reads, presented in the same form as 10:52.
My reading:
11:19
